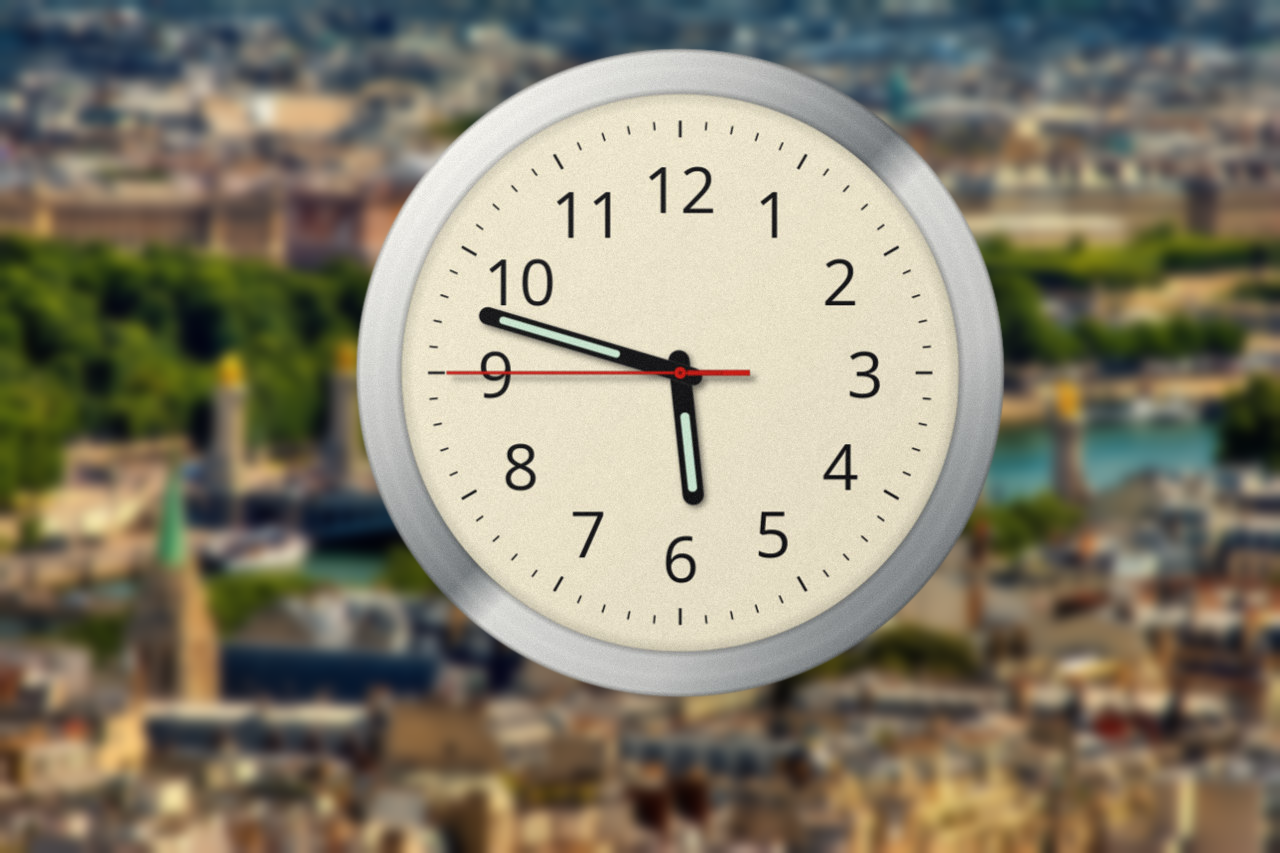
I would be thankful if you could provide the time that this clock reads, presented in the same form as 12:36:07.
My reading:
5:47:45
